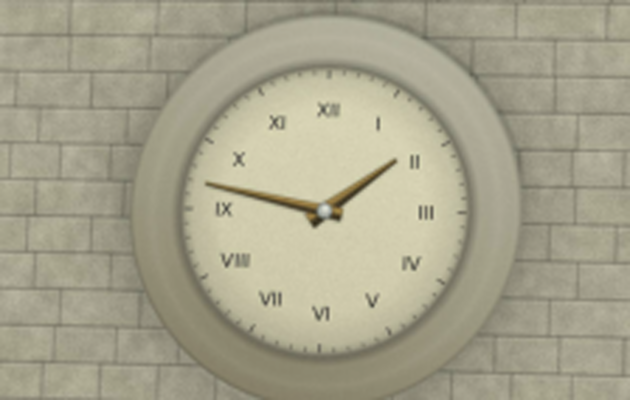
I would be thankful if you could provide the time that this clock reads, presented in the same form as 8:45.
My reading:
1:47
